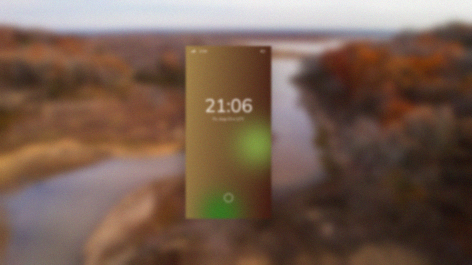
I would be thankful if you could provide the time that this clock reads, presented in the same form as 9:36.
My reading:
21:06
